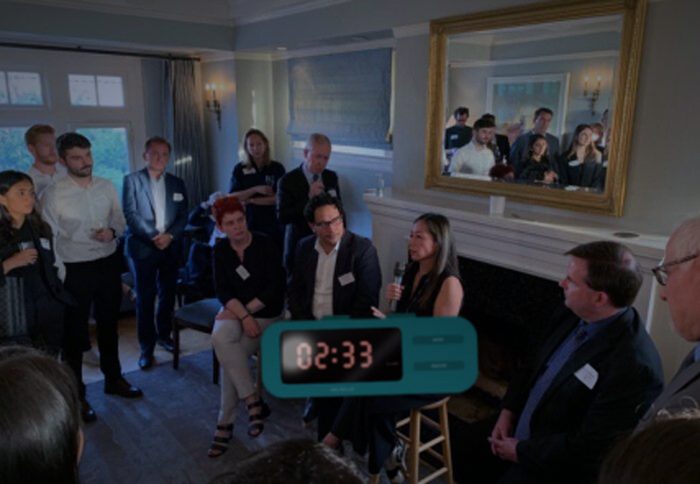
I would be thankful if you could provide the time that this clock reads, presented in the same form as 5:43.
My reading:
2:33
